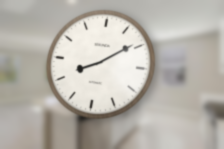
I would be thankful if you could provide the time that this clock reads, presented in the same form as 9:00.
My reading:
8:09
